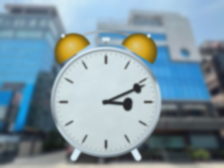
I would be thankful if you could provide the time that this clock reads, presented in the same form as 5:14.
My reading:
3:11
